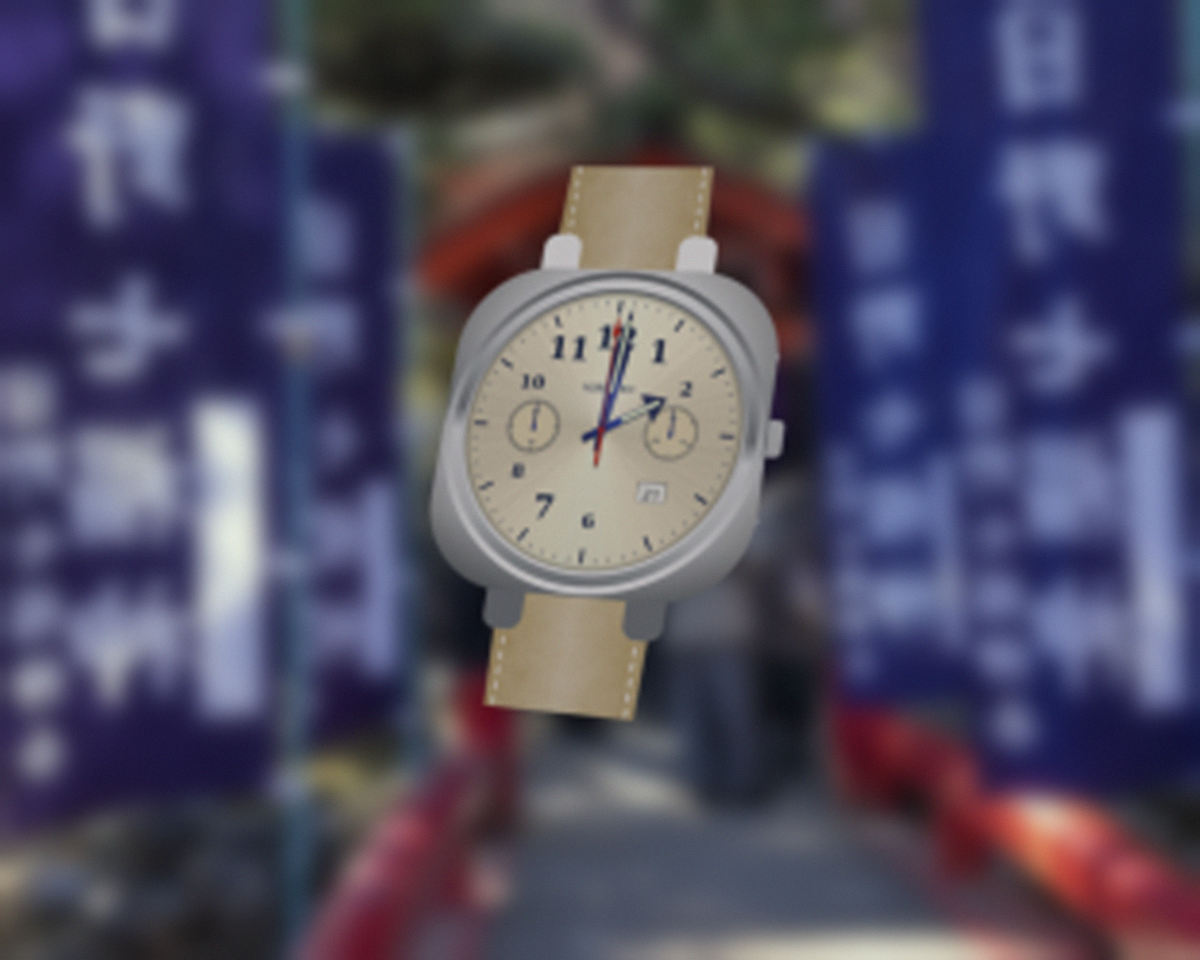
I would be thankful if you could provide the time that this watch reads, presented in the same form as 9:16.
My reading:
2:01
